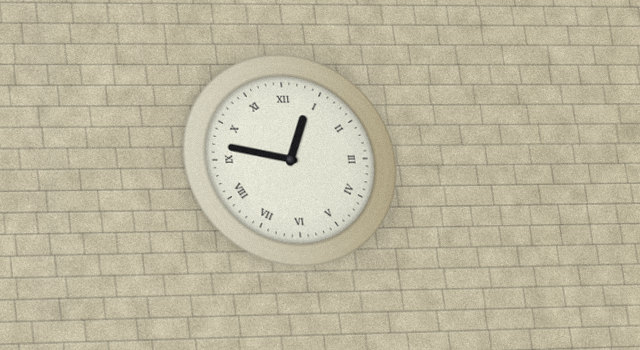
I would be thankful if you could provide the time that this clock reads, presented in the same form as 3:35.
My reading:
12:47
